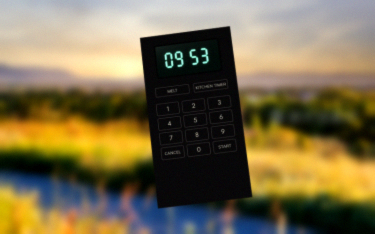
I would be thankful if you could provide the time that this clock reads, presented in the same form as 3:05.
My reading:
9:53
